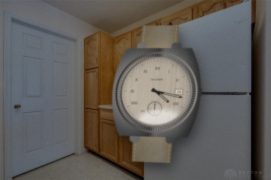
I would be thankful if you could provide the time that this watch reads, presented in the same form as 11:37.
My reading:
4:17
